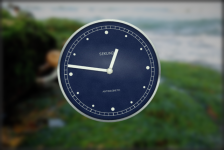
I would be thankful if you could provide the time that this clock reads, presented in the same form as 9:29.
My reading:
12:47
